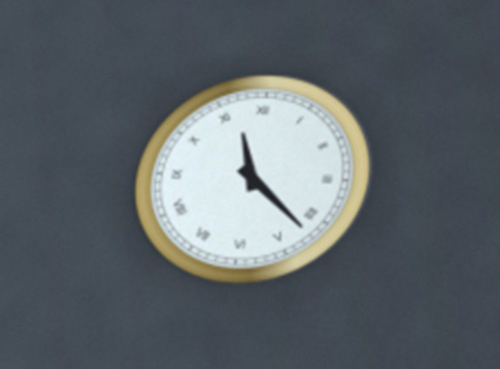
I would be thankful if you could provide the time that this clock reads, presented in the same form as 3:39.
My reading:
11:22
